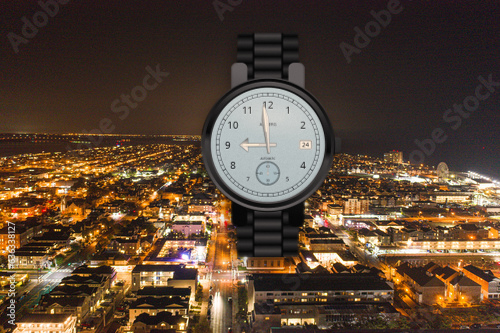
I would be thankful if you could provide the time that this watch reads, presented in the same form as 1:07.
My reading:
8:59
